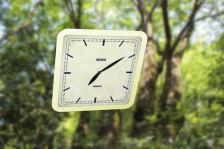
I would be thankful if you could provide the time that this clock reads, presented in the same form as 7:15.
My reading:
7:09
